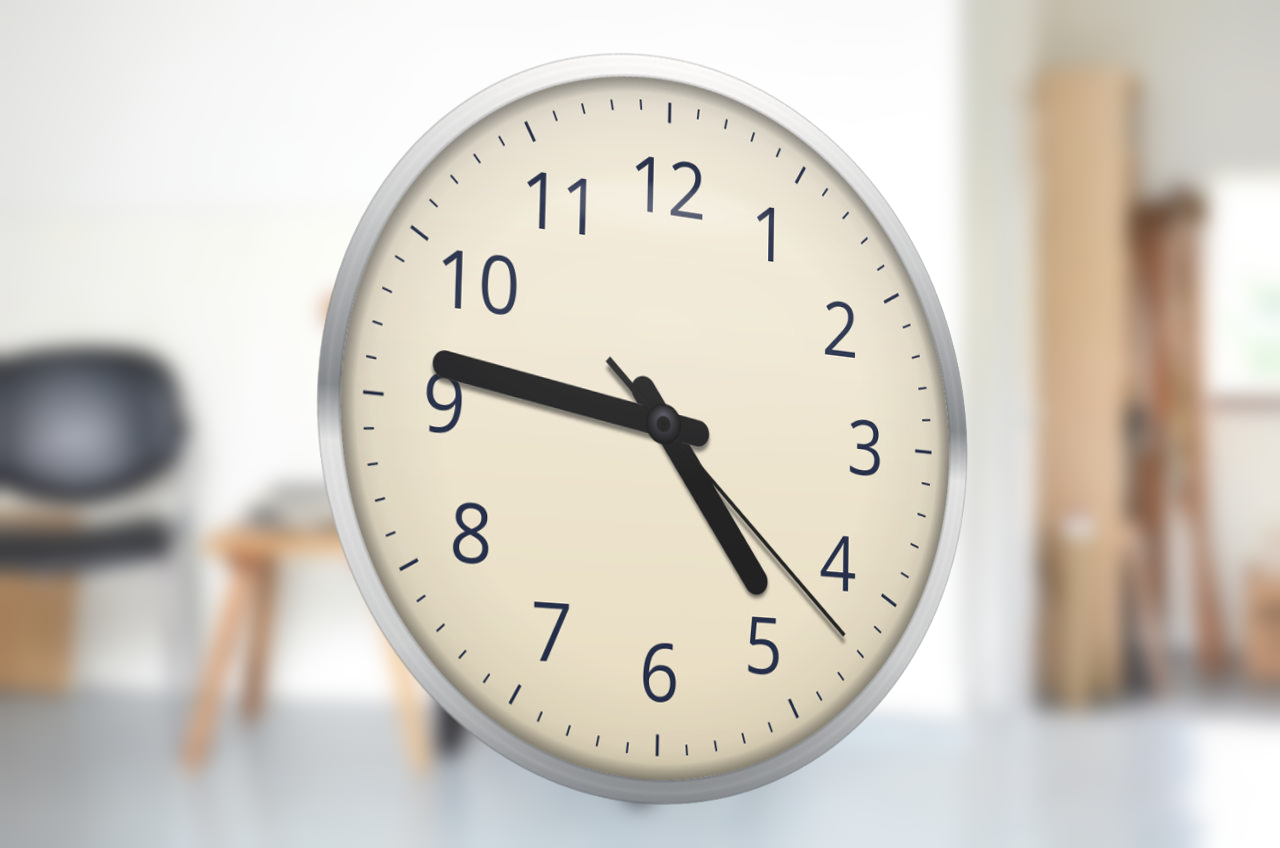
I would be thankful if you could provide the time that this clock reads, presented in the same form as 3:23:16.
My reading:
4:46:22
